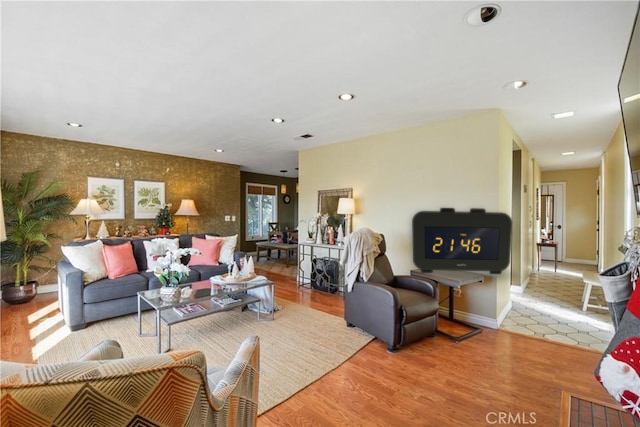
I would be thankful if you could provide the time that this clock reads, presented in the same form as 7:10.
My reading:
21:46
